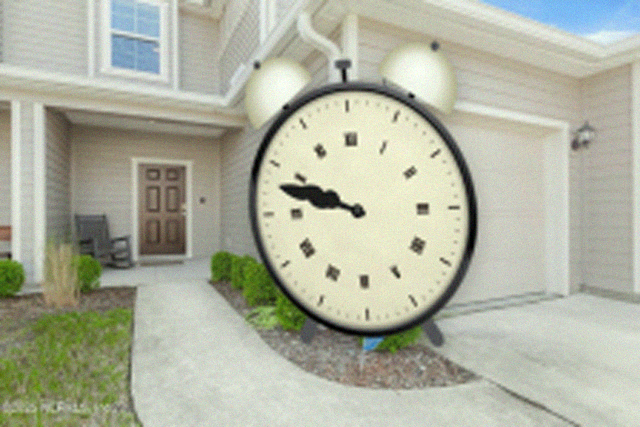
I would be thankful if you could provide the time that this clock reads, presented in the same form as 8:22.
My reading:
9:48
